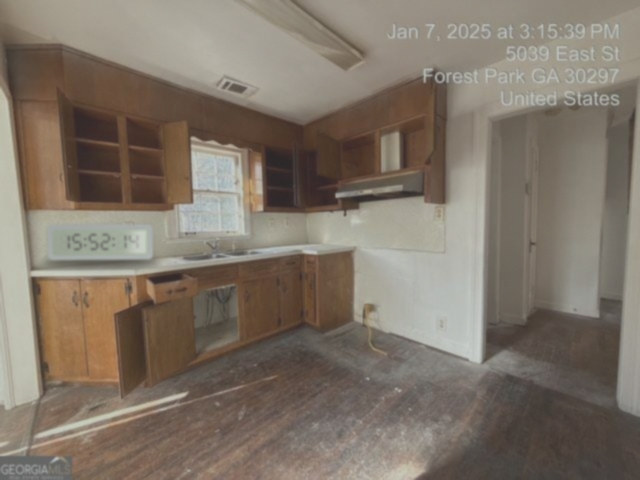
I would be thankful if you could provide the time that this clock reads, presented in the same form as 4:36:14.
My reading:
15:52:14
